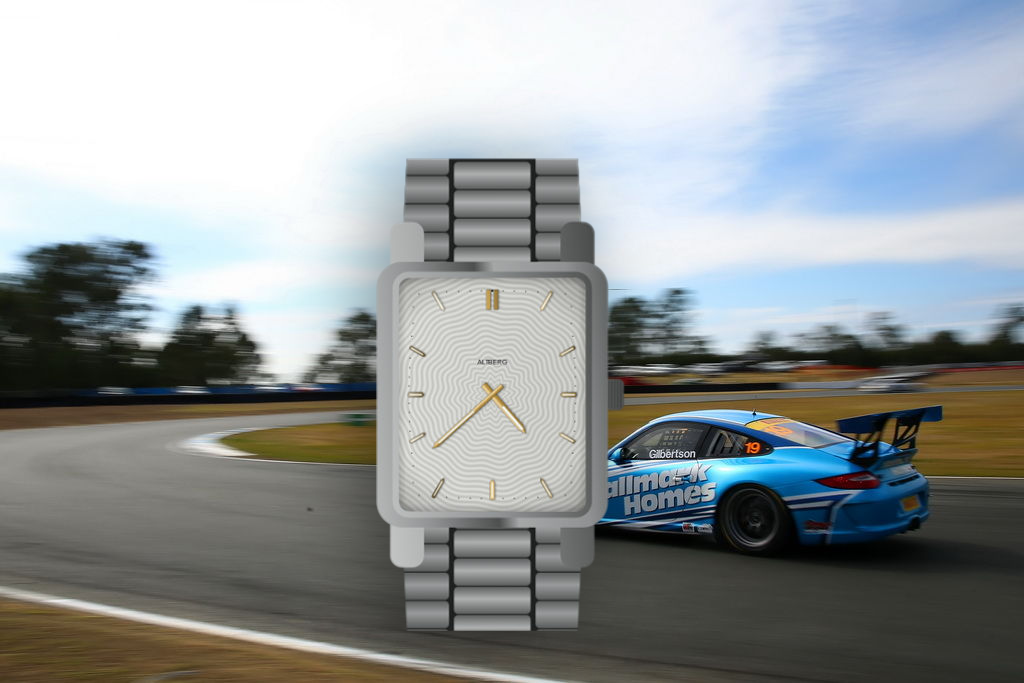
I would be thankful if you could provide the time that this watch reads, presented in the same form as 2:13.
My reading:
4:38
